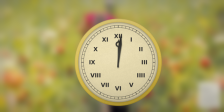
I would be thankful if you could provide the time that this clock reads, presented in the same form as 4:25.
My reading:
12:01
